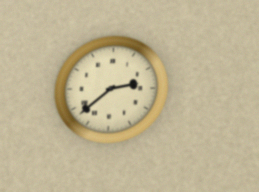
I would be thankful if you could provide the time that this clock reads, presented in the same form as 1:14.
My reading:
2:38
